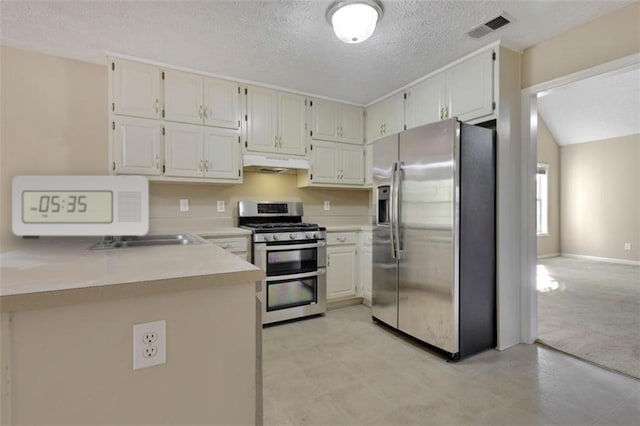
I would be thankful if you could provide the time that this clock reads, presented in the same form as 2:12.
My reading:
5:35
